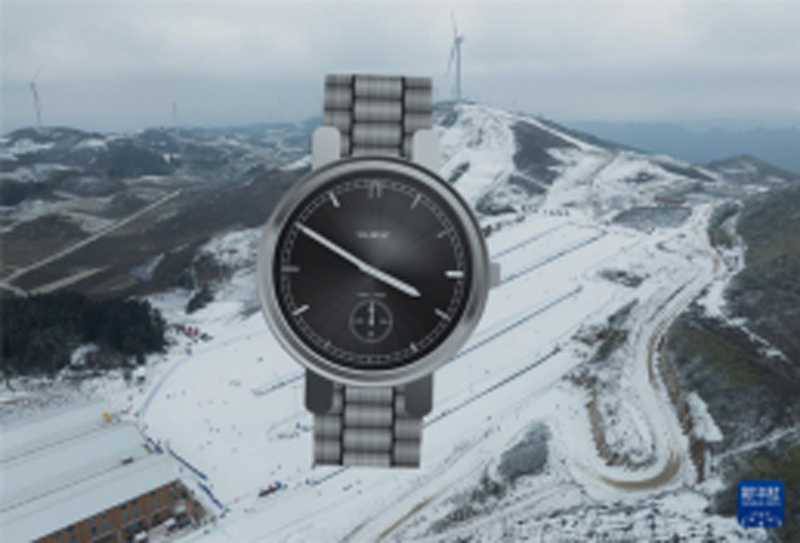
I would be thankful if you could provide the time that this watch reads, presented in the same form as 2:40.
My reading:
3:50
